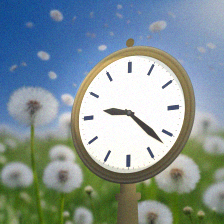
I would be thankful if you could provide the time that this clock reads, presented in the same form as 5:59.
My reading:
9:22
